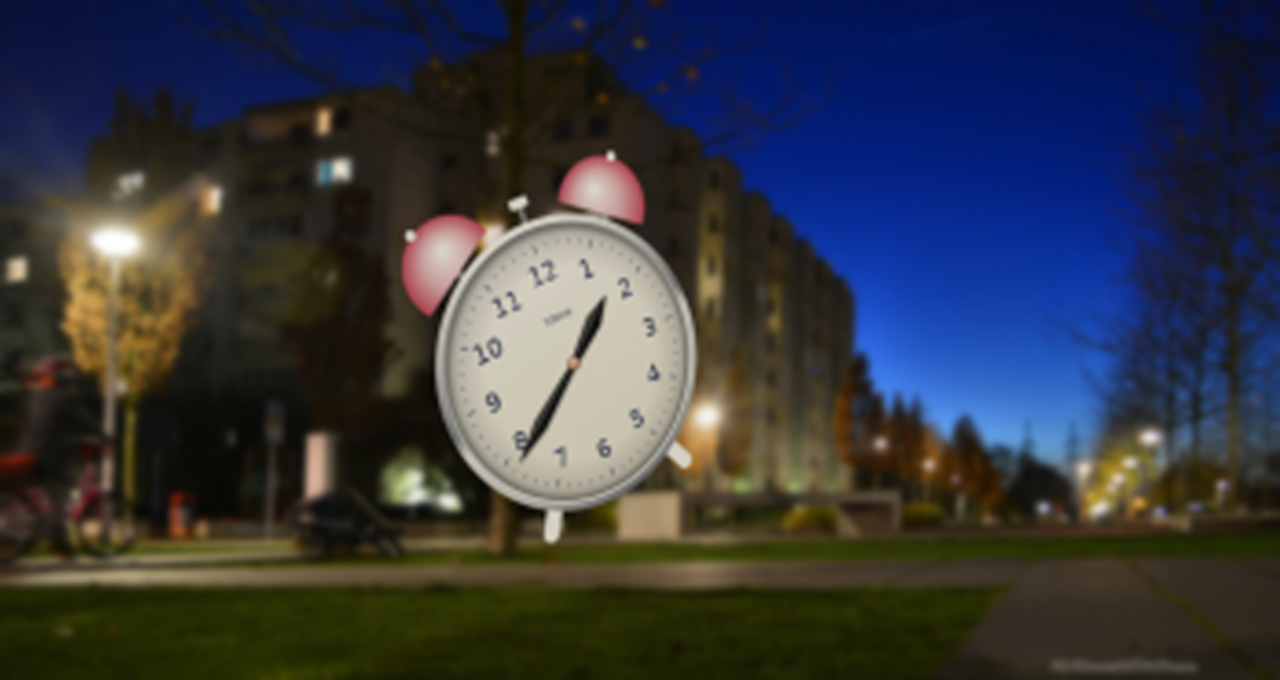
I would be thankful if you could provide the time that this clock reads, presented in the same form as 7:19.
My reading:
1:39
